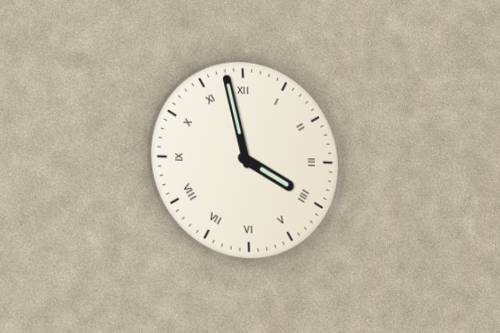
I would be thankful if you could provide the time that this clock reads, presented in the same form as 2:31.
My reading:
3:58
